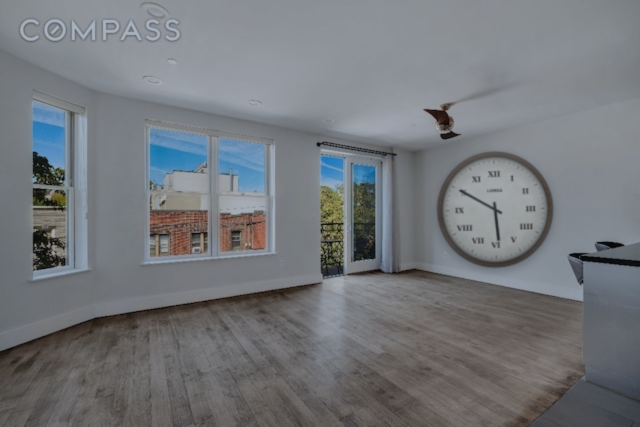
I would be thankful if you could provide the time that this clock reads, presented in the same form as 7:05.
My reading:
5:50
